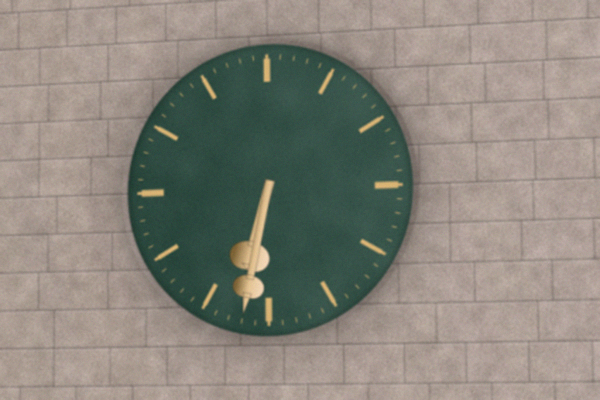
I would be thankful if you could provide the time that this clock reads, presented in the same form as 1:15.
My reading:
6:32
